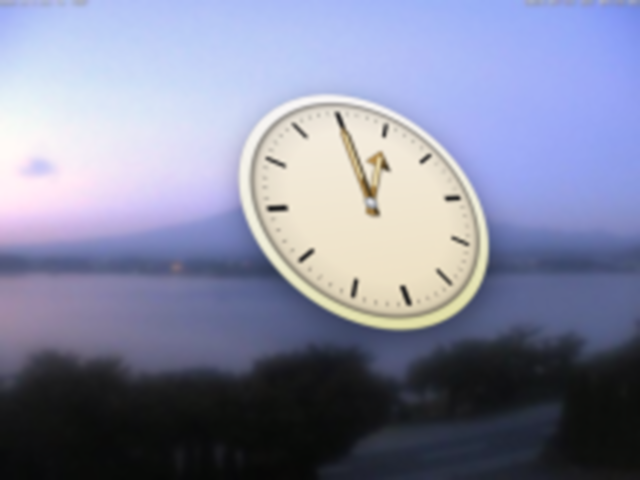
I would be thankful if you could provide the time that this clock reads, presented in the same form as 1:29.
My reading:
1:00
